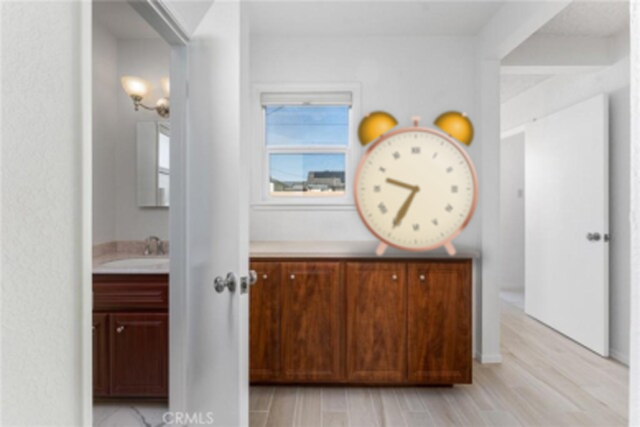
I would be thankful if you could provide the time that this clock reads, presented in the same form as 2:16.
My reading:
9:35
